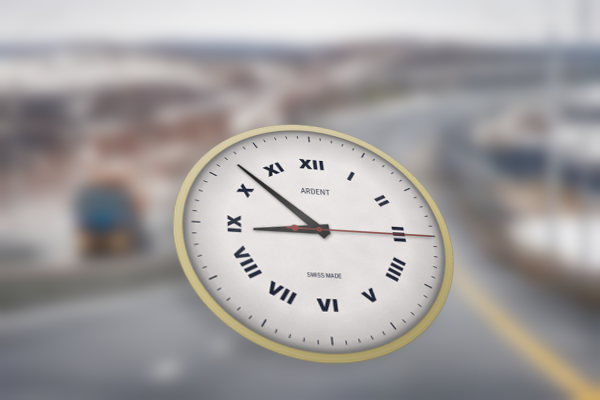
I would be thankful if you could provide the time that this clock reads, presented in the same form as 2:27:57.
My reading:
8:52:15
